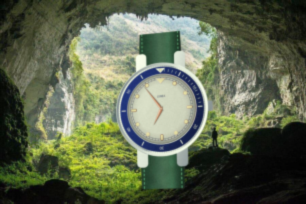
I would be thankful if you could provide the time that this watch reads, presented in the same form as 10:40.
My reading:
6:54
